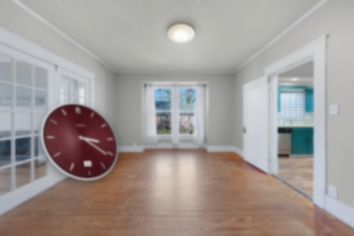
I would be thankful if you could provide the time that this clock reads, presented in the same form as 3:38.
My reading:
3:21
